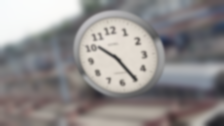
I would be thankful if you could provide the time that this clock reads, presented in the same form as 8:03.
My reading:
10:25
